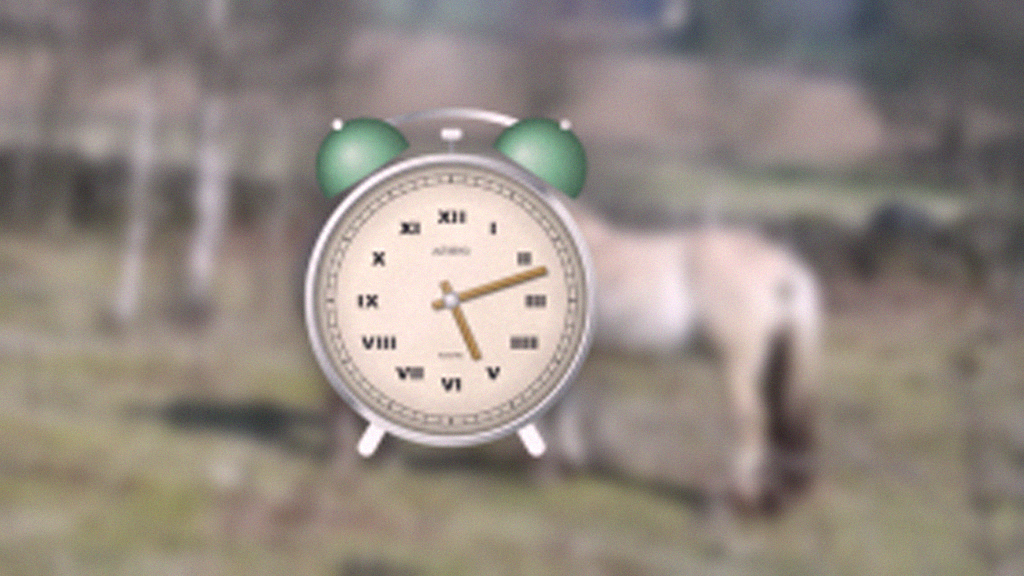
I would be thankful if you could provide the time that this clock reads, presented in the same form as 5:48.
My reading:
5:12
